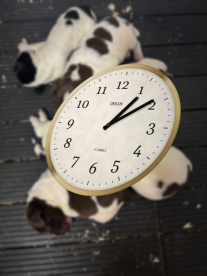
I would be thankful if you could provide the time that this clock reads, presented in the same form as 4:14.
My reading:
1:09
